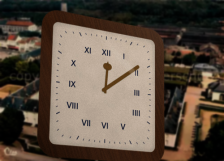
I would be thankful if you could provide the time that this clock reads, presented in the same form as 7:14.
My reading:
12:09
